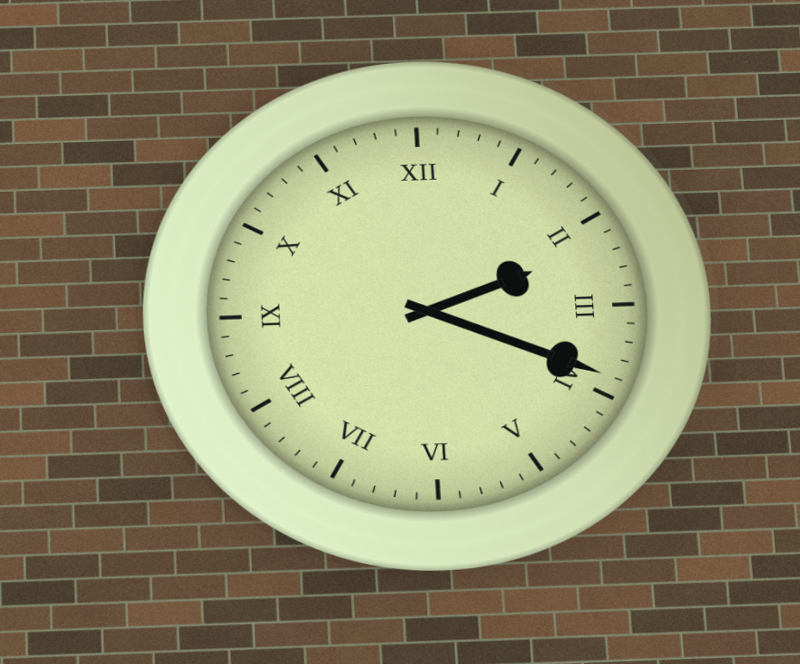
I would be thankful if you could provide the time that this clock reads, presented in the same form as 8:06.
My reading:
2:19
